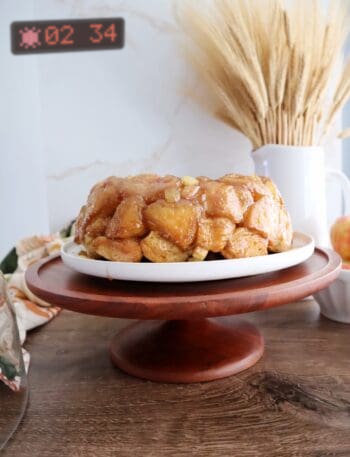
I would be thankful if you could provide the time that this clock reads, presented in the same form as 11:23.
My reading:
2:34
